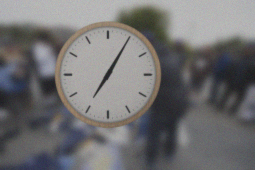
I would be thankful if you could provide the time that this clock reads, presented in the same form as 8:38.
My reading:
7:05
